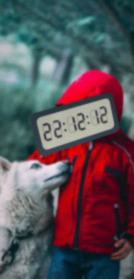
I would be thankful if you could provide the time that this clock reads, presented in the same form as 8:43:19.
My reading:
22:12:12
